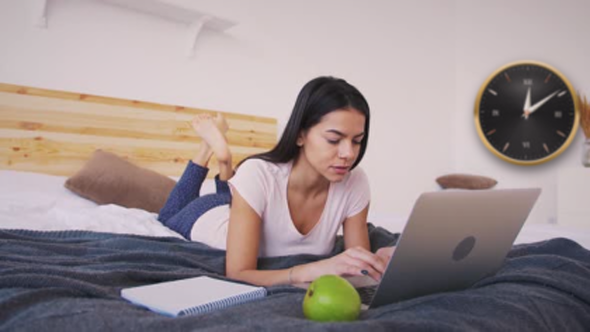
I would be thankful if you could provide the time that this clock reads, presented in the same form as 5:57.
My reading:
12:09
